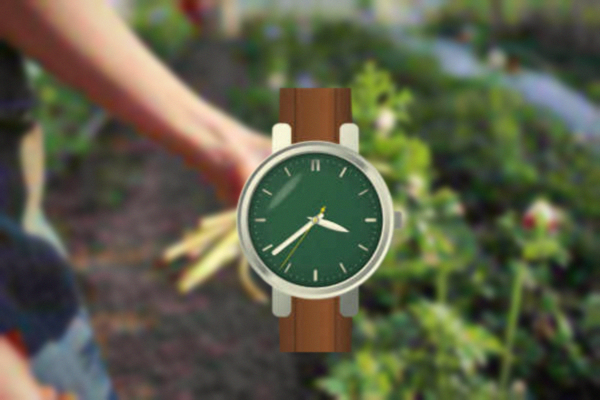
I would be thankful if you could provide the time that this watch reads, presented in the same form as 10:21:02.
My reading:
3:38:36
